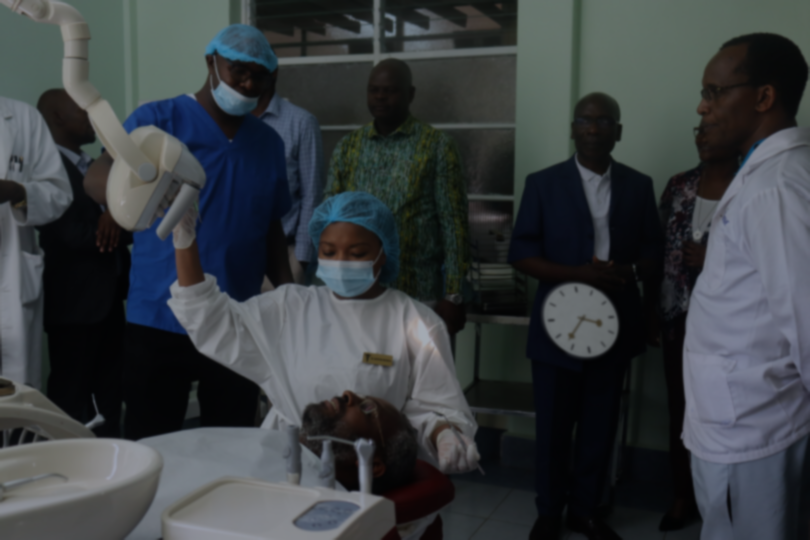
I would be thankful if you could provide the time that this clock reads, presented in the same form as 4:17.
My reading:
3:37
